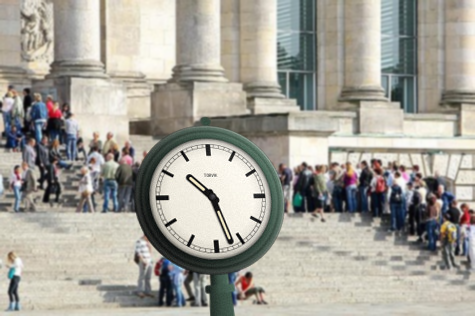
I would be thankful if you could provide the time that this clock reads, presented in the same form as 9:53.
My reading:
10:27
